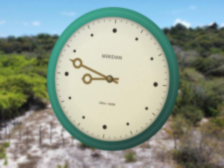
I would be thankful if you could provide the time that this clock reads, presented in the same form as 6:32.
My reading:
8:48
